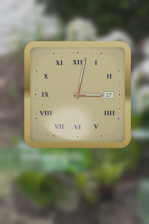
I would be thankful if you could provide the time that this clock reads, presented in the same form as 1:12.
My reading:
3:02
